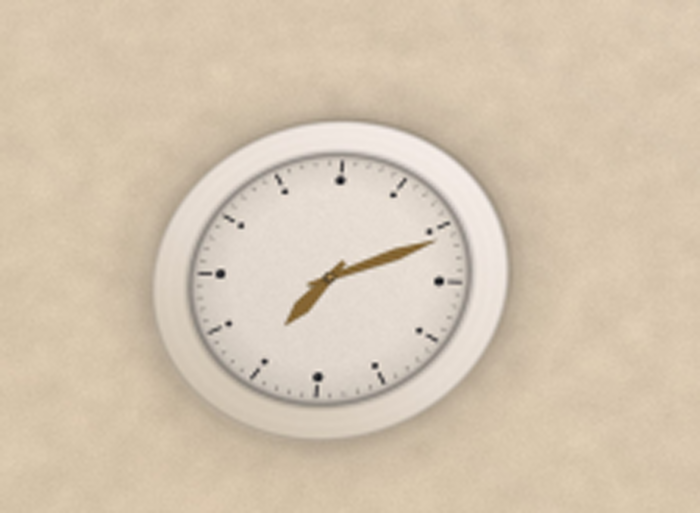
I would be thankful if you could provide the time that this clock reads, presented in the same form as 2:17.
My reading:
7:11
